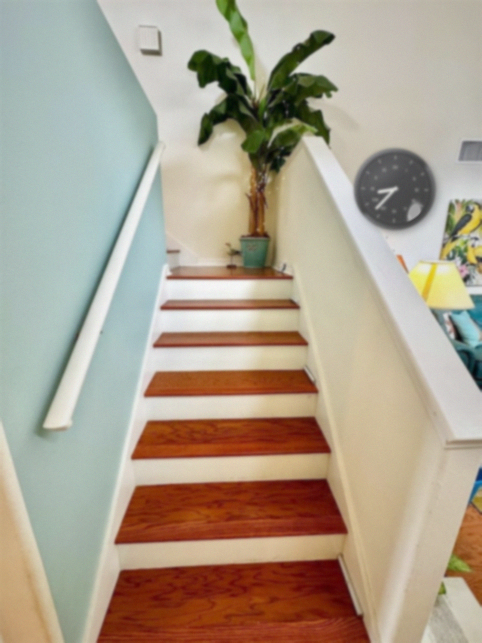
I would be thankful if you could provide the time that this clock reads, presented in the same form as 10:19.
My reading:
8:37
